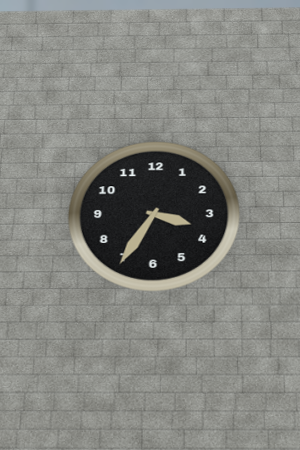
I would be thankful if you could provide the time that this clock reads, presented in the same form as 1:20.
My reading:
3:35
